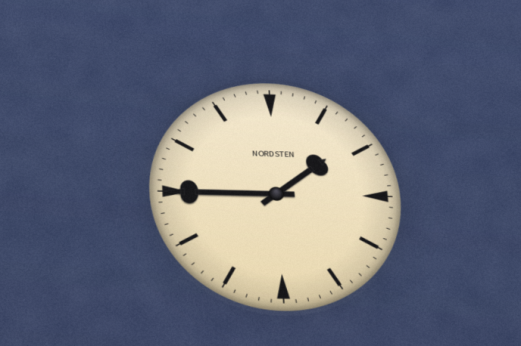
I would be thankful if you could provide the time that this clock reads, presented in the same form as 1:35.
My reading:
1:45
